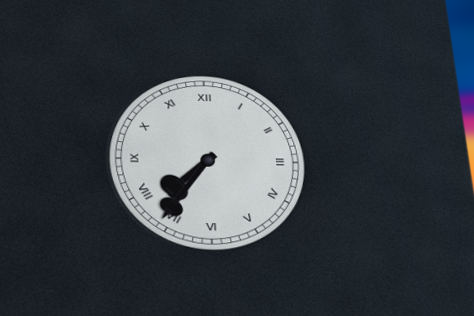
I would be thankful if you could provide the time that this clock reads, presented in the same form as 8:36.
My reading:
7:36
